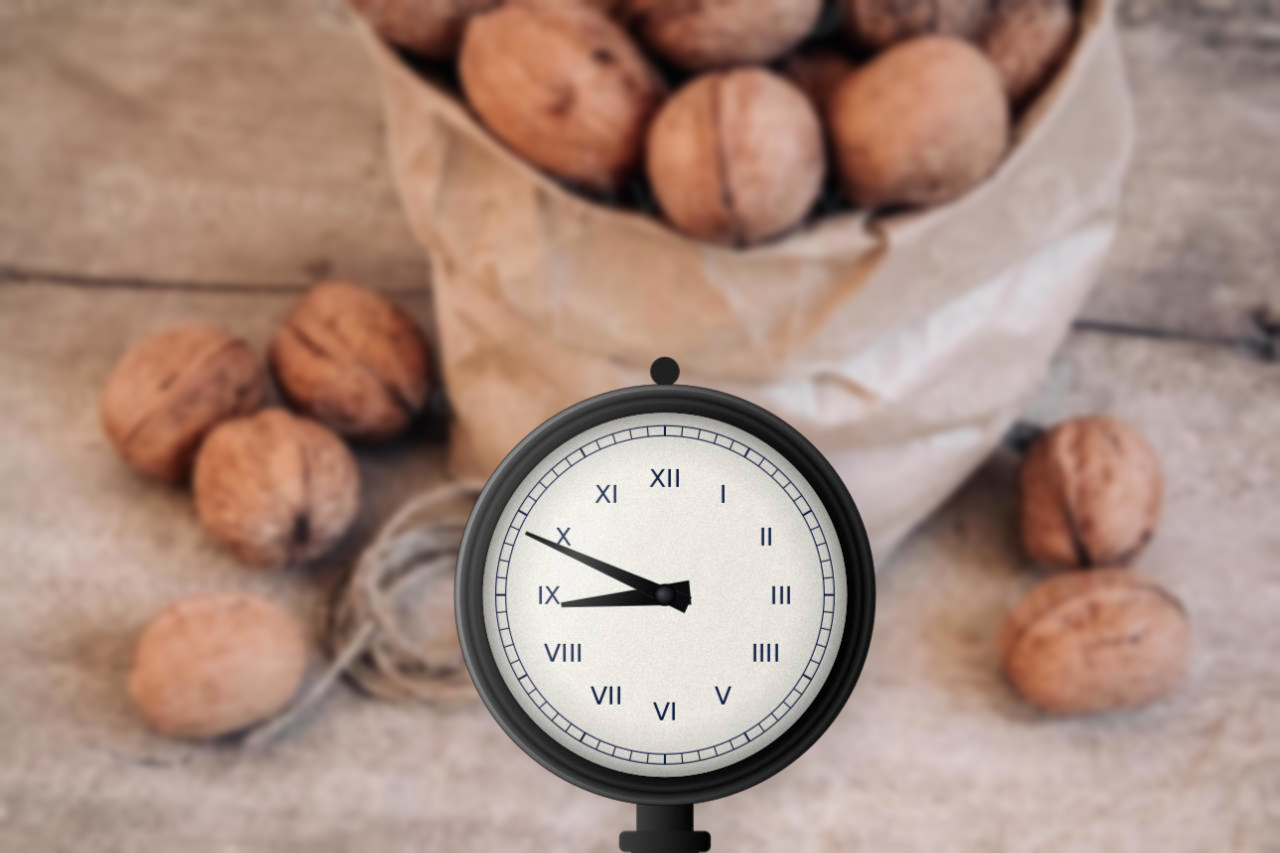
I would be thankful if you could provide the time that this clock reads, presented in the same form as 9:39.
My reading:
8:49
